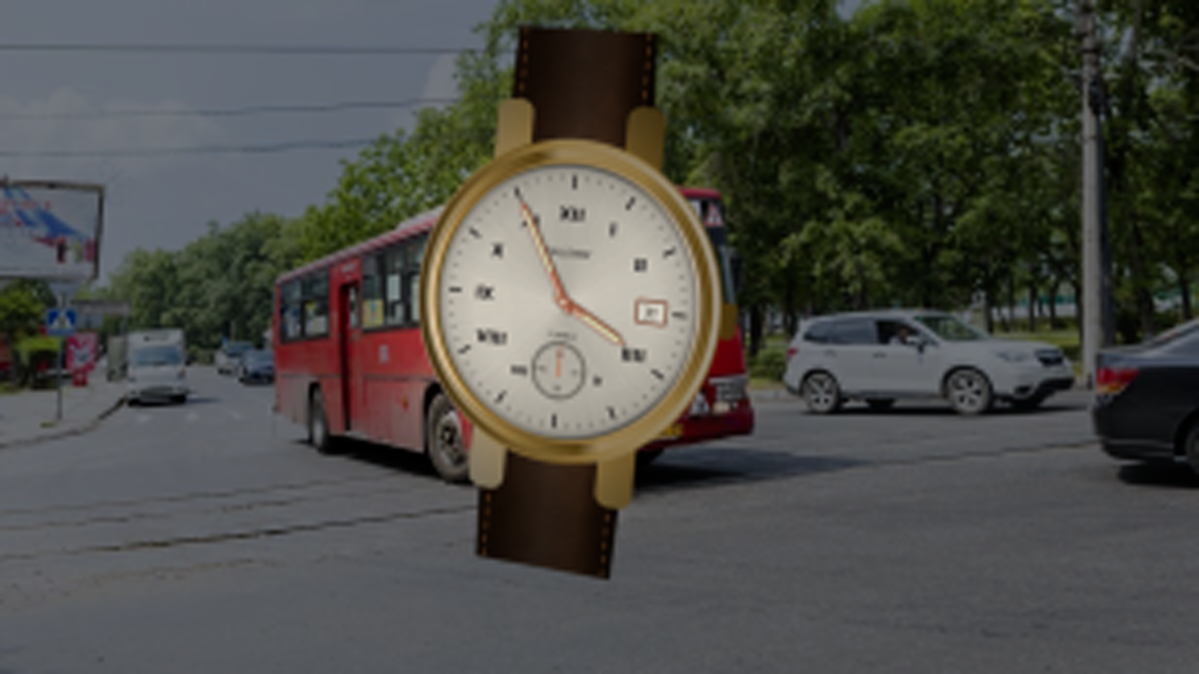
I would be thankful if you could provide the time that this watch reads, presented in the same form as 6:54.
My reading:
3:55
